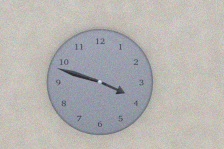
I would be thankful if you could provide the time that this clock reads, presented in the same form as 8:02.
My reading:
3:48
